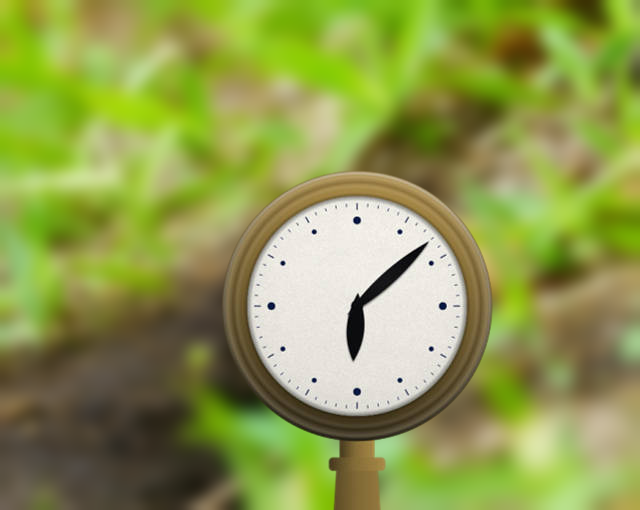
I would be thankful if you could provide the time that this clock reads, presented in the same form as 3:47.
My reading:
6:08
